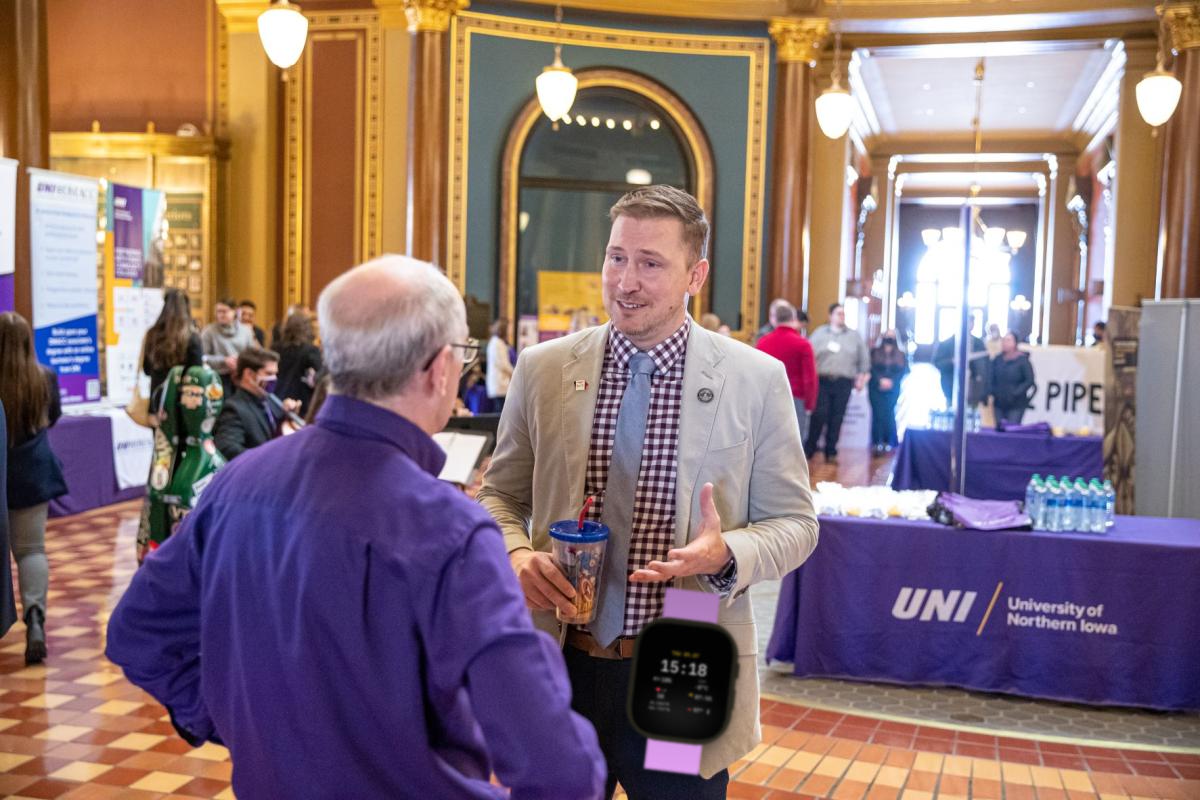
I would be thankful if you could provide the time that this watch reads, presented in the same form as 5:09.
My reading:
15:18
